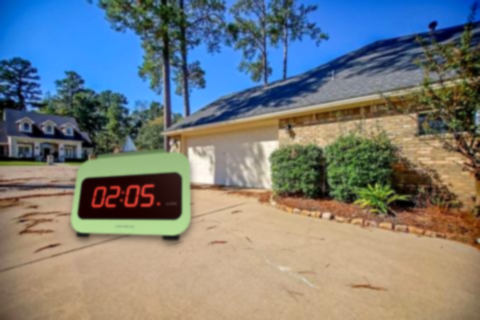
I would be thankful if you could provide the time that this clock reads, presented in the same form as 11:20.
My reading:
2:05
